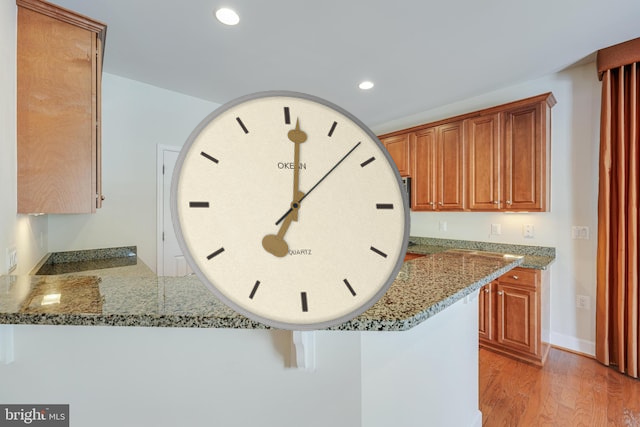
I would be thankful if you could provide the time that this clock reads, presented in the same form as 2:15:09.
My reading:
7:01:08
